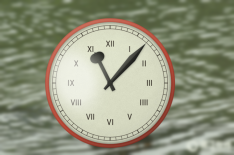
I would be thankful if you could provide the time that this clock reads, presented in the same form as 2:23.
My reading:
11:07
